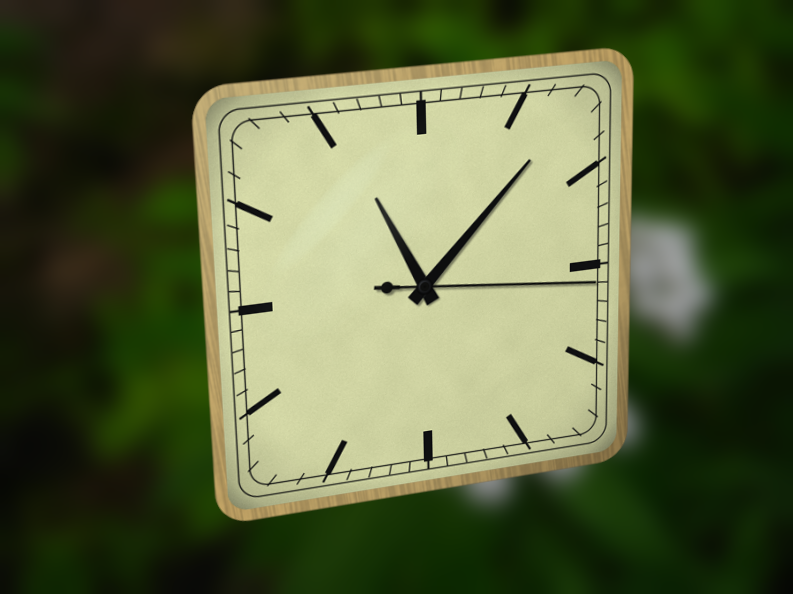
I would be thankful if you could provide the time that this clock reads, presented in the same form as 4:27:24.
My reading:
11:07:16
